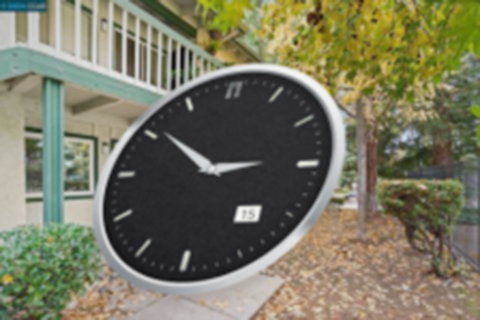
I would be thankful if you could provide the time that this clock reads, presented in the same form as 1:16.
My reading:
2:51
